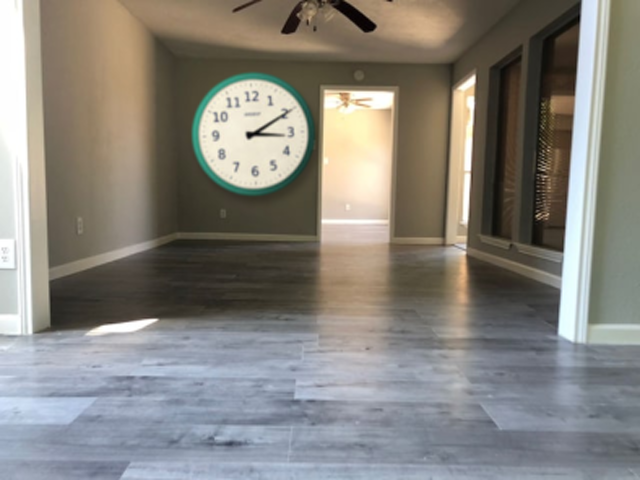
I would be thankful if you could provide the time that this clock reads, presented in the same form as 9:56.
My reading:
3:10
